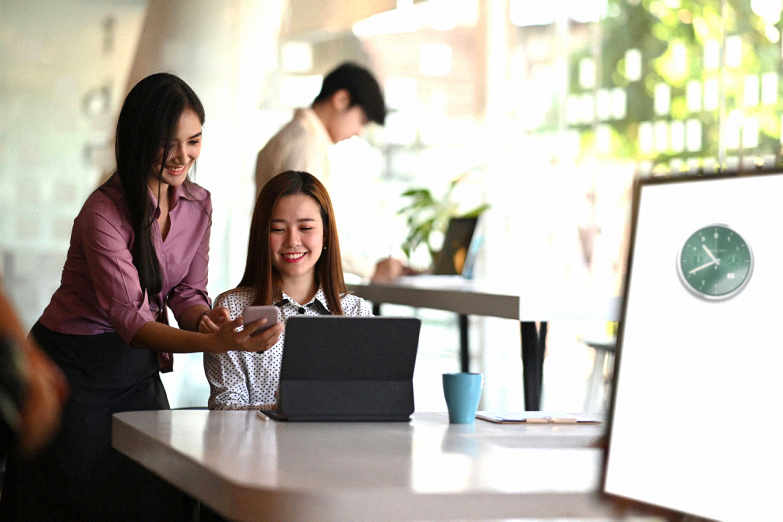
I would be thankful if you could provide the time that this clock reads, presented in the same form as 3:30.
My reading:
10:41
